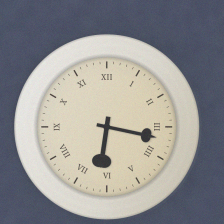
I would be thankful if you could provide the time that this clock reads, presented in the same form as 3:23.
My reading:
6:17
